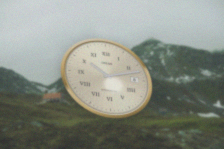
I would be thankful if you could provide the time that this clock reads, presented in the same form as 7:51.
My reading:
10:12
